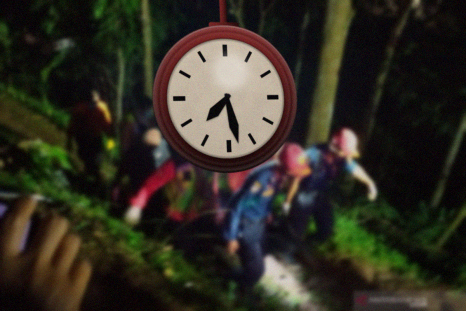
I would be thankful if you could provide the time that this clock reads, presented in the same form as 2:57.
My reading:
7:28
